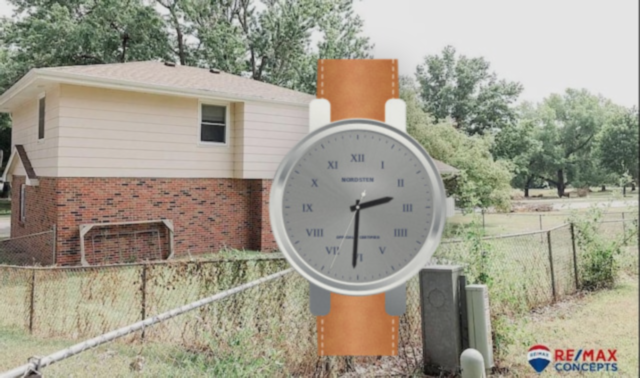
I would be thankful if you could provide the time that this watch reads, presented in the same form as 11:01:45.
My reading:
2:30:34
